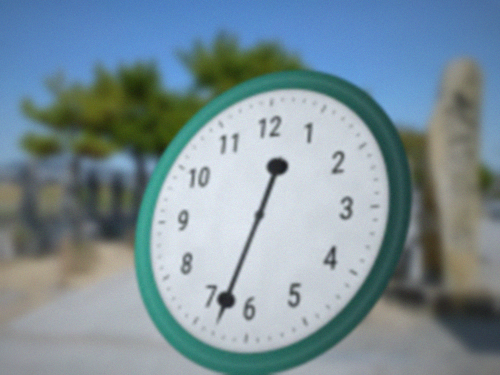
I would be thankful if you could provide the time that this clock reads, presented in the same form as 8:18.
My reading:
12:33
